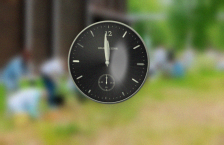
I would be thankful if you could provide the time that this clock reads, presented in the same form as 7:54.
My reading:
11:59
